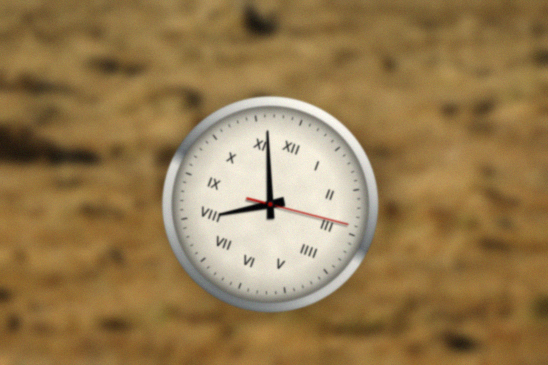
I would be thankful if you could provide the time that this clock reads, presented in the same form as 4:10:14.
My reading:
7:56:14
